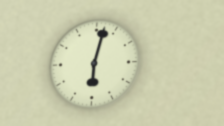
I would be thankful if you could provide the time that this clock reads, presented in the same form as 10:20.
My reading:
6:02
